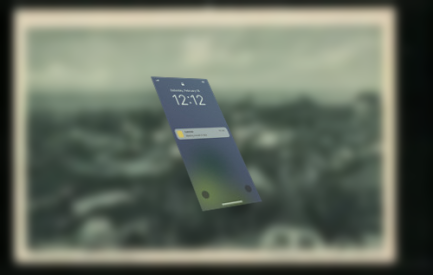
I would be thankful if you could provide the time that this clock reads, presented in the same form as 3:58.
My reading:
12:12
